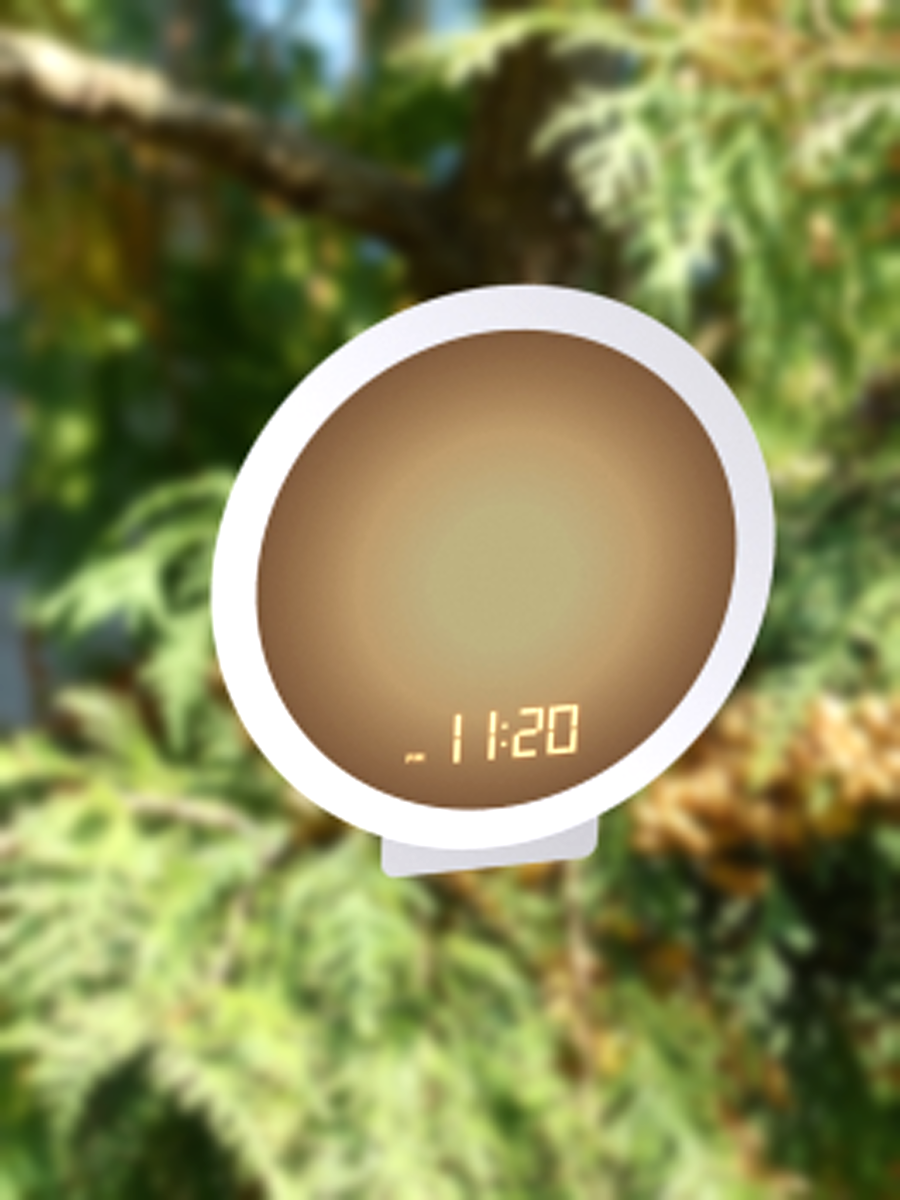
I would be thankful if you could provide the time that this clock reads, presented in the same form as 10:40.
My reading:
11:20
